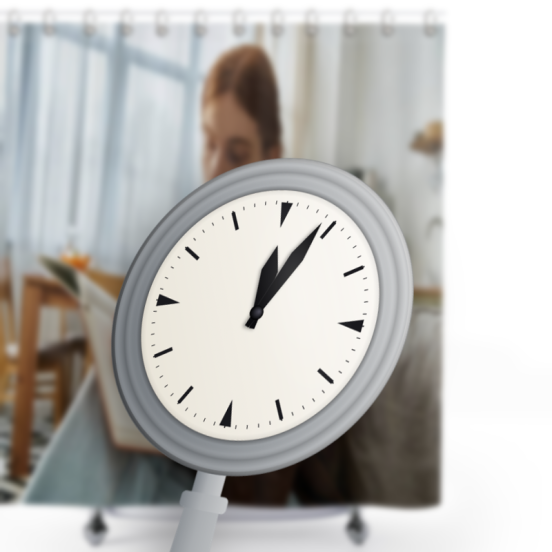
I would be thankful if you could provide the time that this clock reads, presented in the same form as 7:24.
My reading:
12:04
